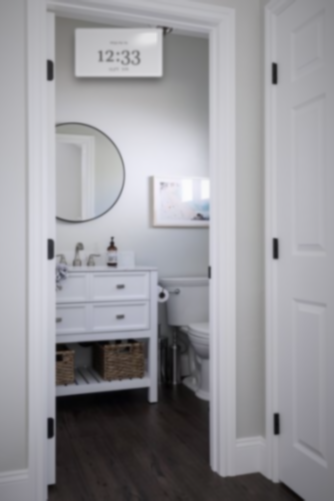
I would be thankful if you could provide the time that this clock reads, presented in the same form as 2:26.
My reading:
12:33
